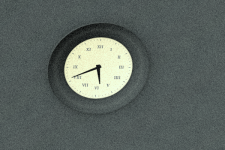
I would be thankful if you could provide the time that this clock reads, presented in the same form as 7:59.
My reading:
5:41
